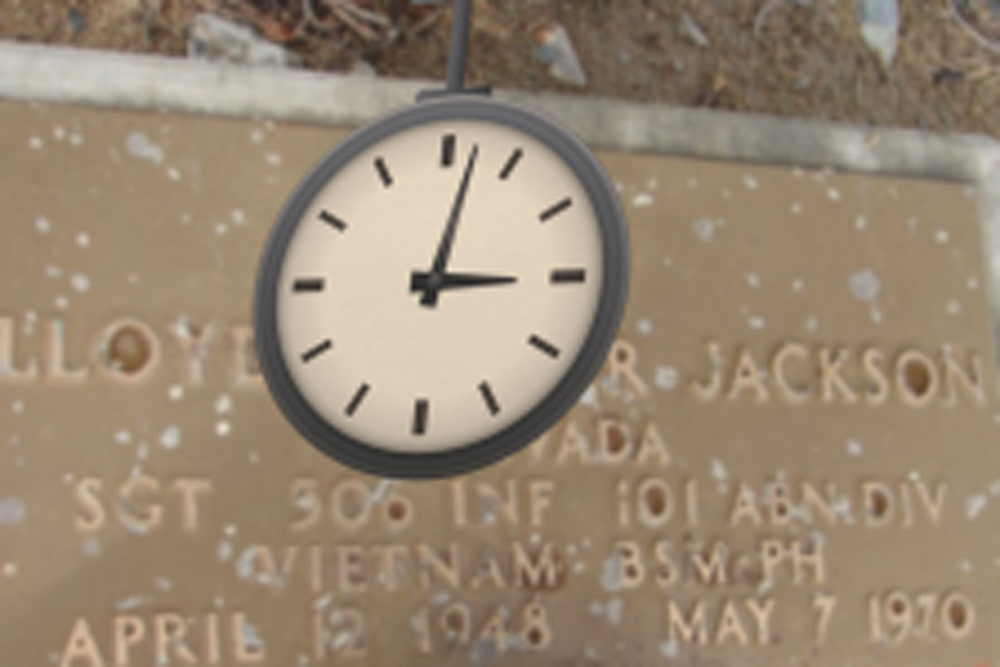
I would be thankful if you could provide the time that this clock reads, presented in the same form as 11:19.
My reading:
3:02
